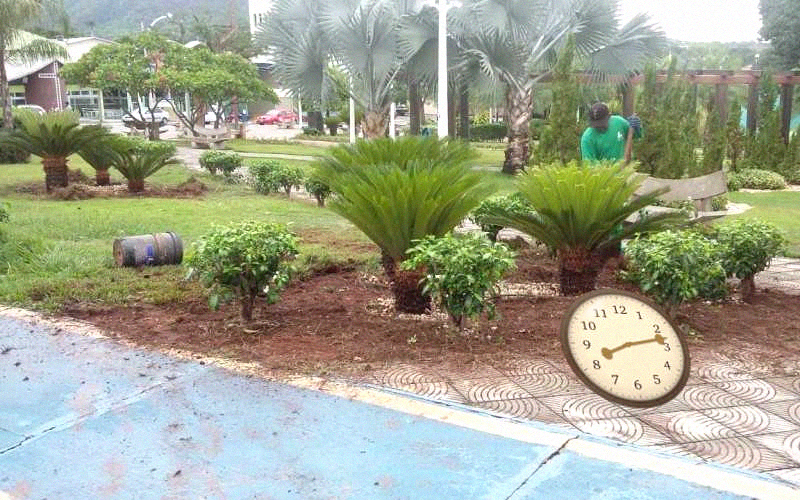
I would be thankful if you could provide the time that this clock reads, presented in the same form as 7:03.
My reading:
8:13
